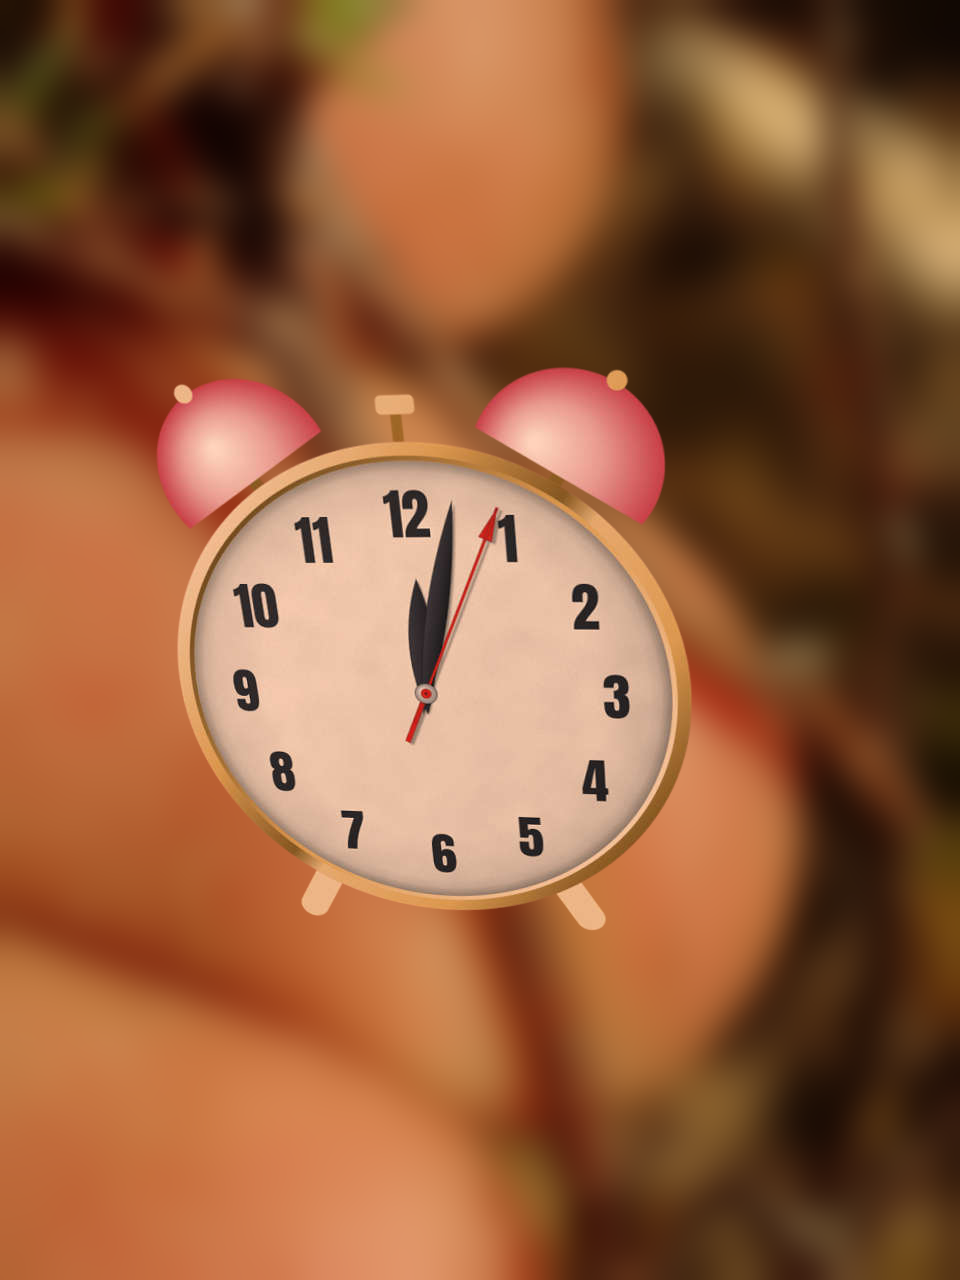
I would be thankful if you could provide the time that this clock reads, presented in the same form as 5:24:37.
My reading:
12:02:04
